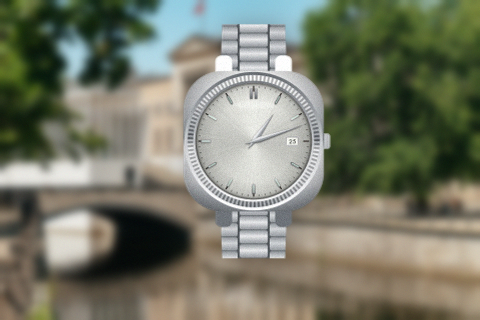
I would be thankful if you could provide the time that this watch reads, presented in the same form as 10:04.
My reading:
1:12
